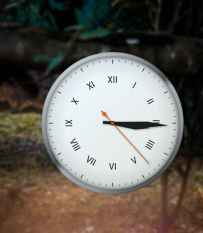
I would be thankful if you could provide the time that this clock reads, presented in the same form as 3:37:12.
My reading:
3:15:23
